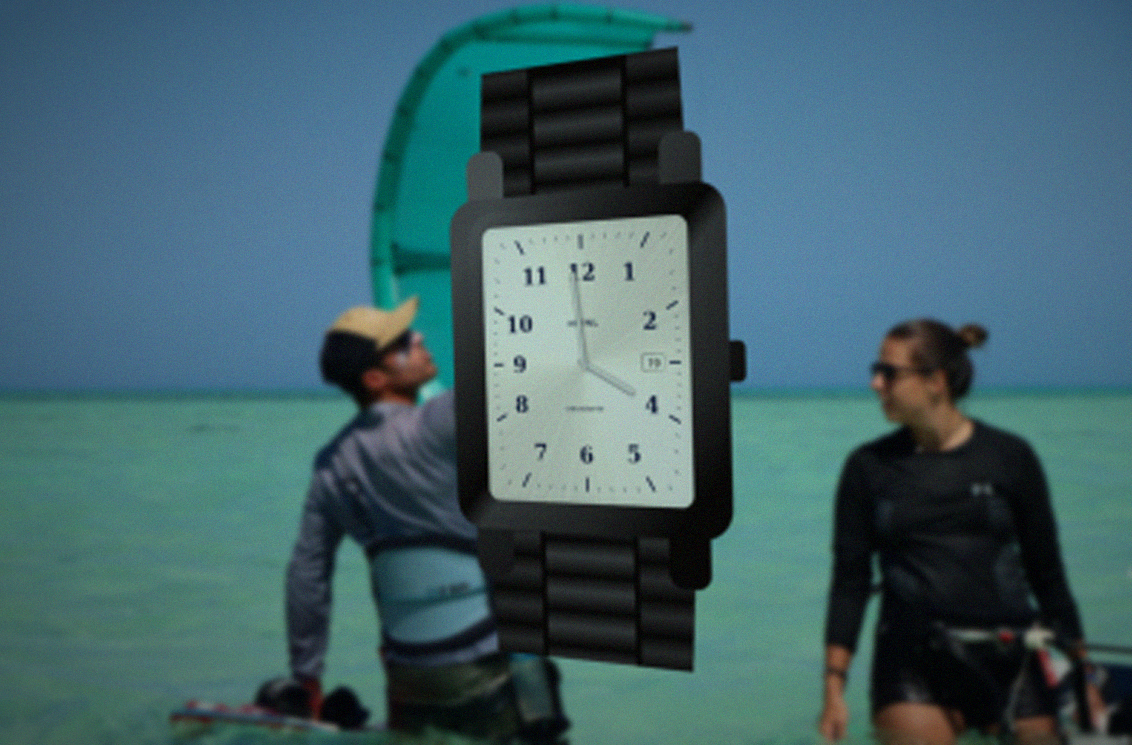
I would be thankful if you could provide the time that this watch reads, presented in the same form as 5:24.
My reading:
3:59
